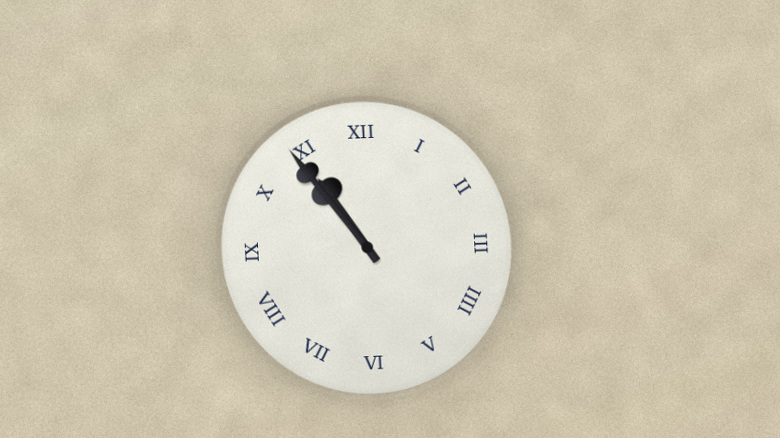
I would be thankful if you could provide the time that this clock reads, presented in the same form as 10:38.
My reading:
10:54
